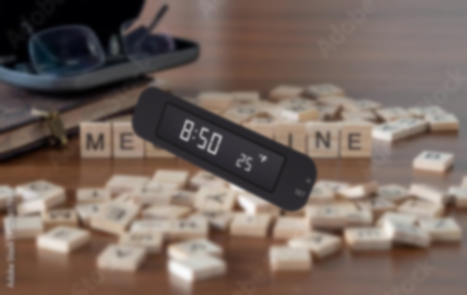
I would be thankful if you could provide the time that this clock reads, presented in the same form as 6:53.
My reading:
8:50
